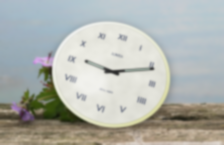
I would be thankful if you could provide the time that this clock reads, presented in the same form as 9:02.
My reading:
9:11
